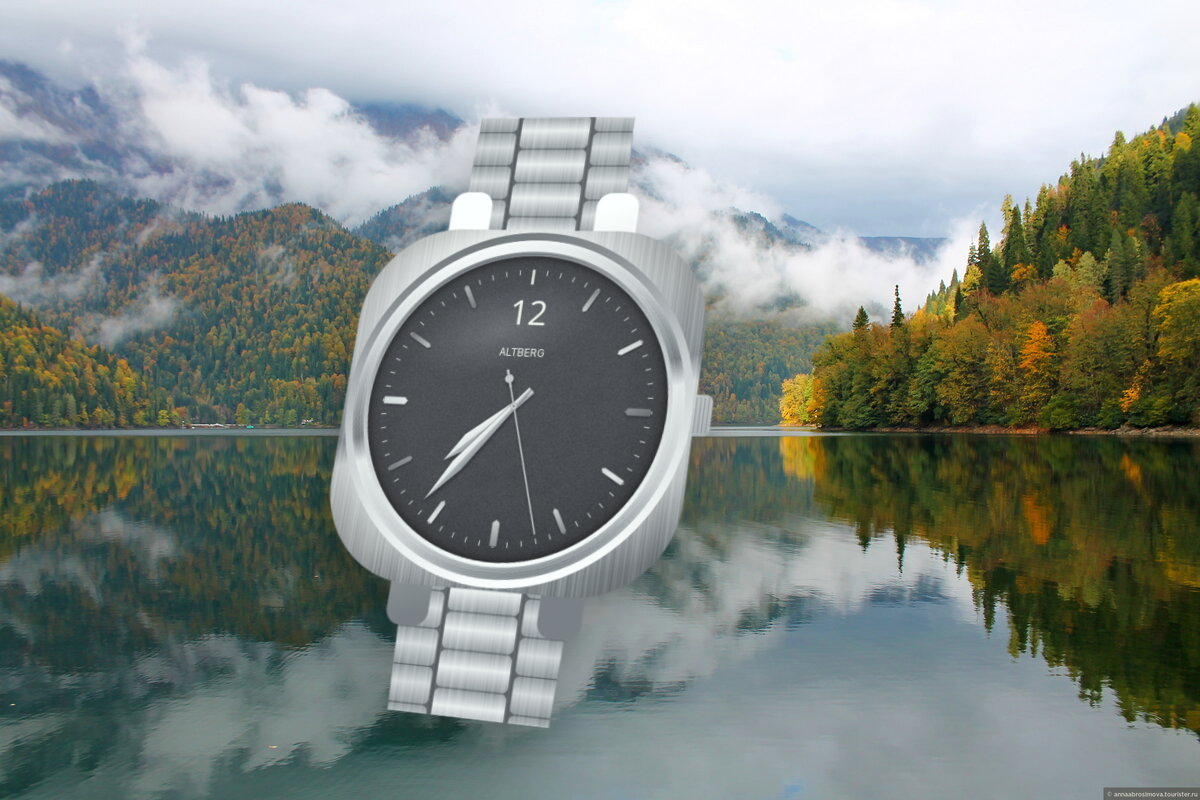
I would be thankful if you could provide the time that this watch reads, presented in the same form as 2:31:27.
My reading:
7:36:27
